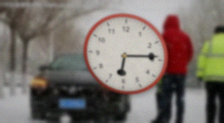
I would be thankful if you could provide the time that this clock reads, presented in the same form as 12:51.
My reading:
6:14
